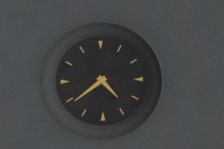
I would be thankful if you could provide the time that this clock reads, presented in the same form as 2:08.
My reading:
4:39
